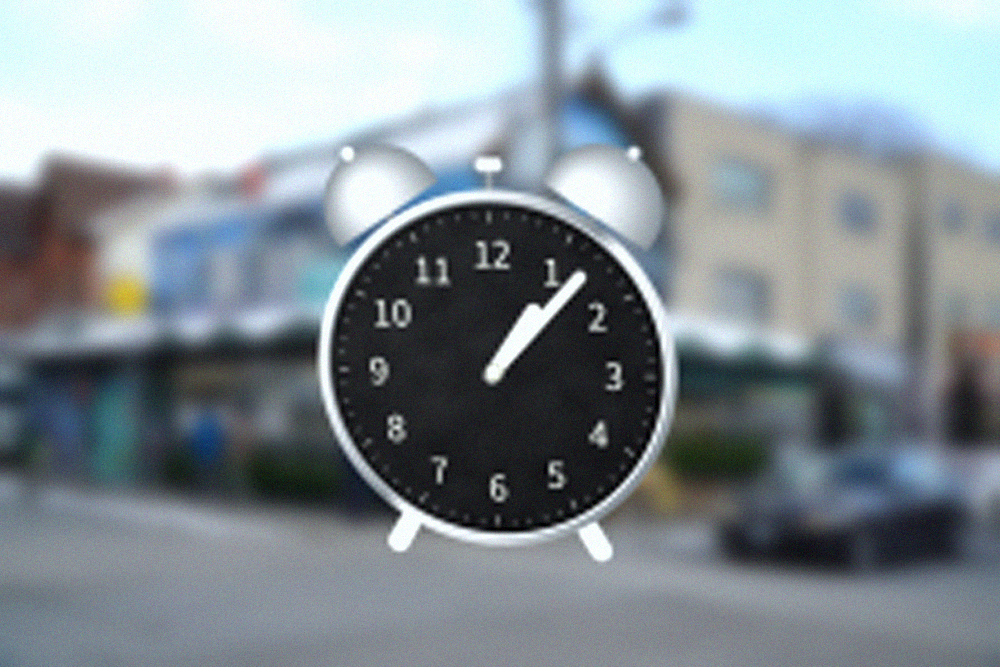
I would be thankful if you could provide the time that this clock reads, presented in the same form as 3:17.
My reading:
1:07
